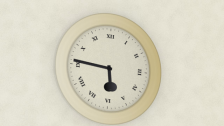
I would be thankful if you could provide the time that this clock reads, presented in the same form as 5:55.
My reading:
5:46
